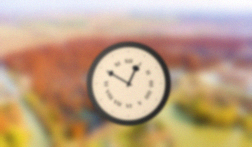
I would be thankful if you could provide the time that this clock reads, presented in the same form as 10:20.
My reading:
12:50
